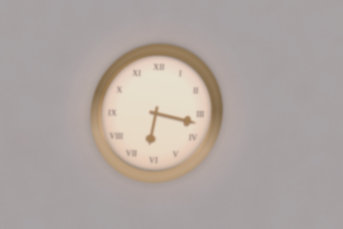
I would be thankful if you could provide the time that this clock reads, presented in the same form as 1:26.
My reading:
6:17
